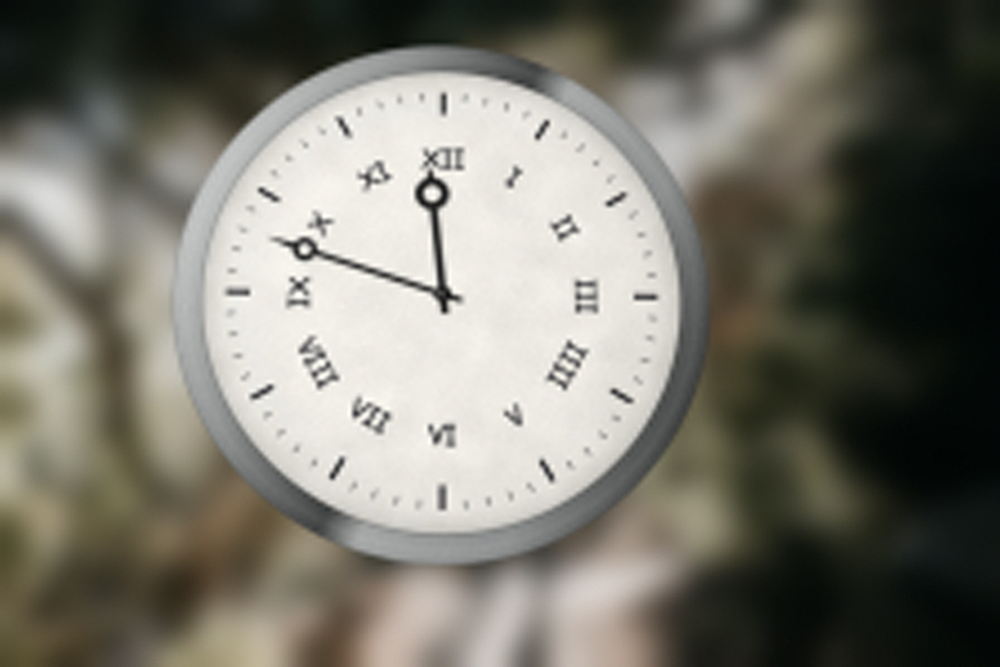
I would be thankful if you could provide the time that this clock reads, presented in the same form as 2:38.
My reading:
11:48
